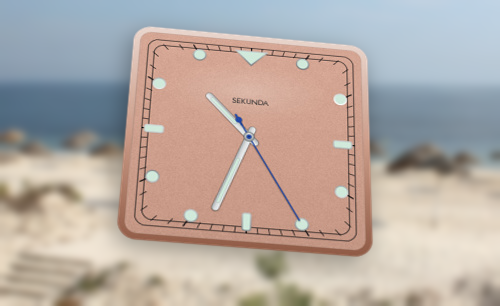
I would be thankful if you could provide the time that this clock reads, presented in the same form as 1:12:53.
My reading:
10:33:25
